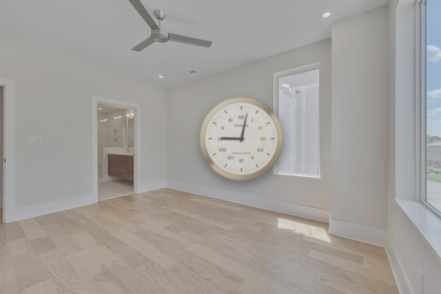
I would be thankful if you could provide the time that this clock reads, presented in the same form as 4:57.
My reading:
9:02
